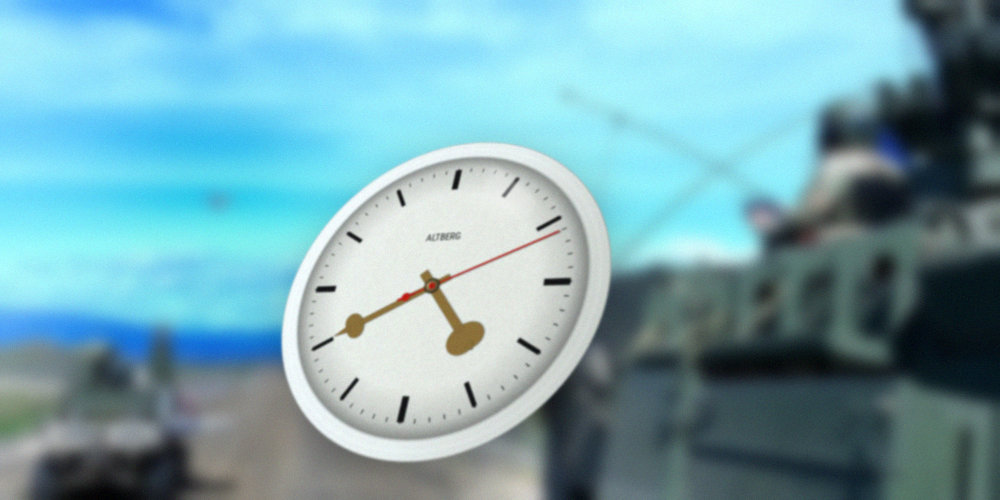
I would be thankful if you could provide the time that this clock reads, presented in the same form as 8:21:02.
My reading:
4:40:11
